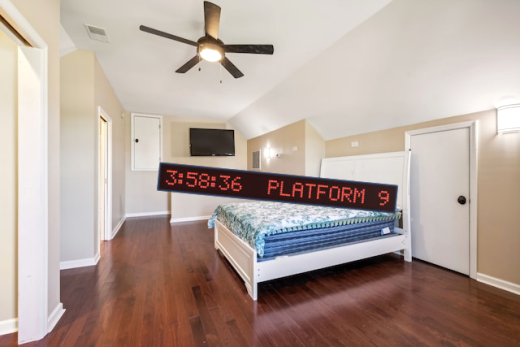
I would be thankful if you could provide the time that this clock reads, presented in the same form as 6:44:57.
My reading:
3:58:36
